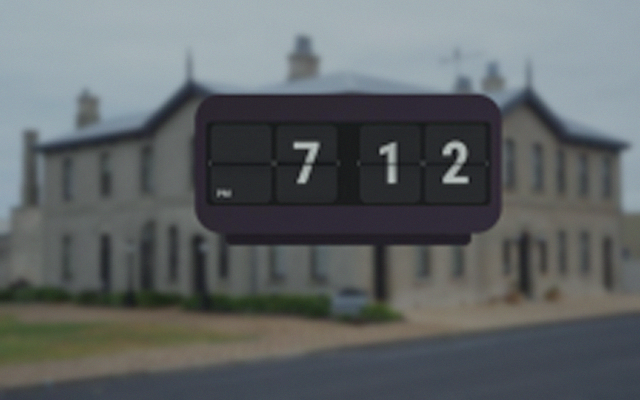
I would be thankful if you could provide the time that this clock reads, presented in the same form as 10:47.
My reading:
7:12
